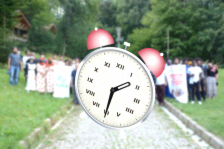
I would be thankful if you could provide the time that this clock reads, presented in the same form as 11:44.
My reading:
1:30
